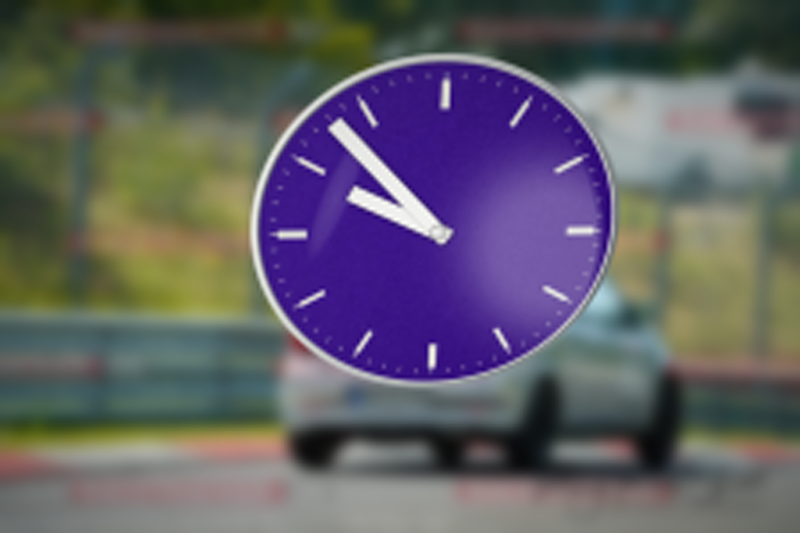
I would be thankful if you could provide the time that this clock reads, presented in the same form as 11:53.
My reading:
9:53
